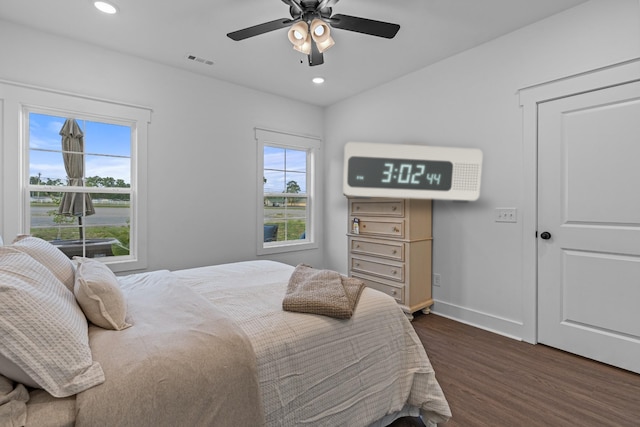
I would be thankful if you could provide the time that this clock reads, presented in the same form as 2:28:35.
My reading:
3:02:44
